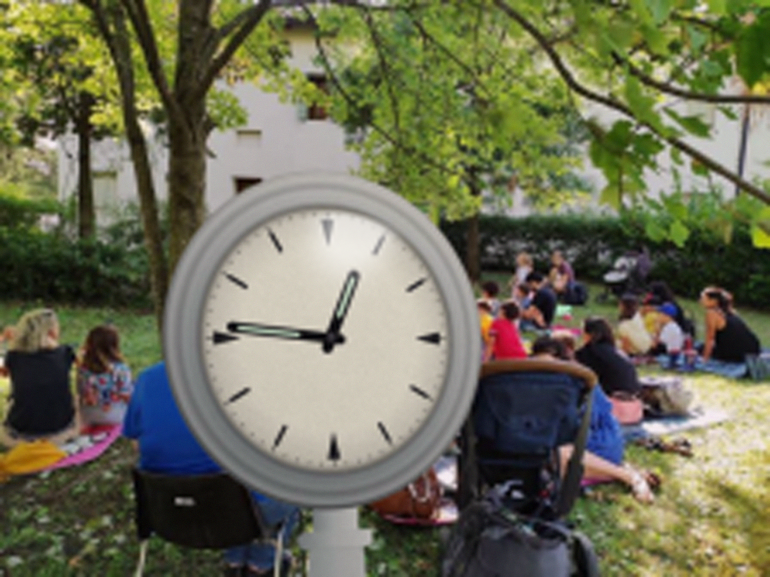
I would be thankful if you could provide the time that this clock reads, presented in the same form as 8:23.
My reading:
12:46
